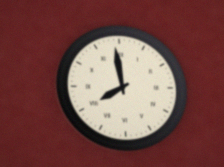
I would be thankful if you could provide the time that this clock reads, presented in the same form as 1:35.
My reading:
7:59
